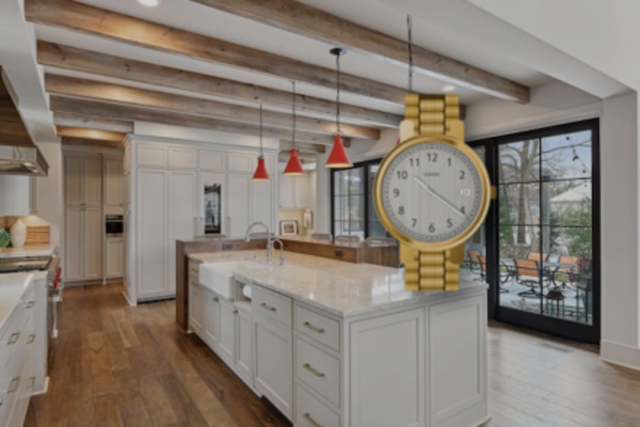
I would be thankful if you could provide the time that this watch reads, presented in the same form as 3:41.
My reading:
10:21
